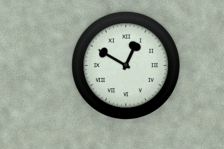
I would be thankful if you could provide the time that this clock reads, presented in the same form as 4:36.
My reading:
12:50
